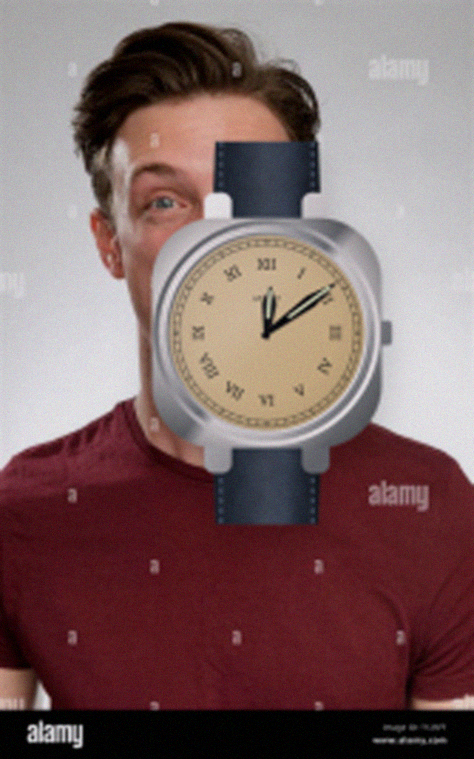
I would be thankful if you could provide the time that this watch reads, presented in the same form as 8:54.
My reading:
12:09
